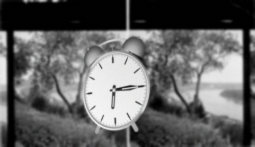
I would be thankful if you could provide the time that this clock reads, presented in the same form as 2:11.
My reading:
6:15
